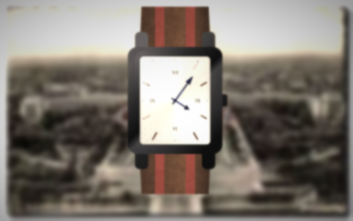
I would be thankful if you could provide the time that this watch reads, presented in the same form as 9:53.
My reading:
4:06
